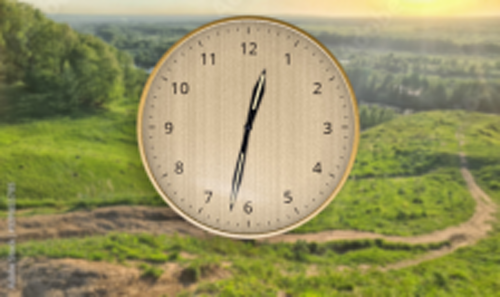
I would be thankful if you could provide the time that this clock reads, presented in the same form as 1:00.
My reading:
12:32
